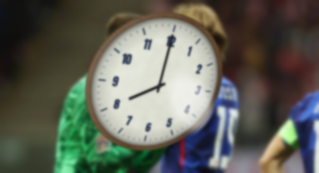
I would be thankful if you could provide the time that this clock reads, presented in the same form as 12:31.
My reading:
8:00
